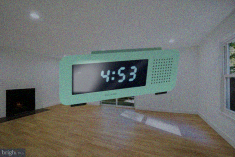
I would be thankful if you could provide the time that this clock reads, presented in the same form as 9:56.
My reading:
4:53
